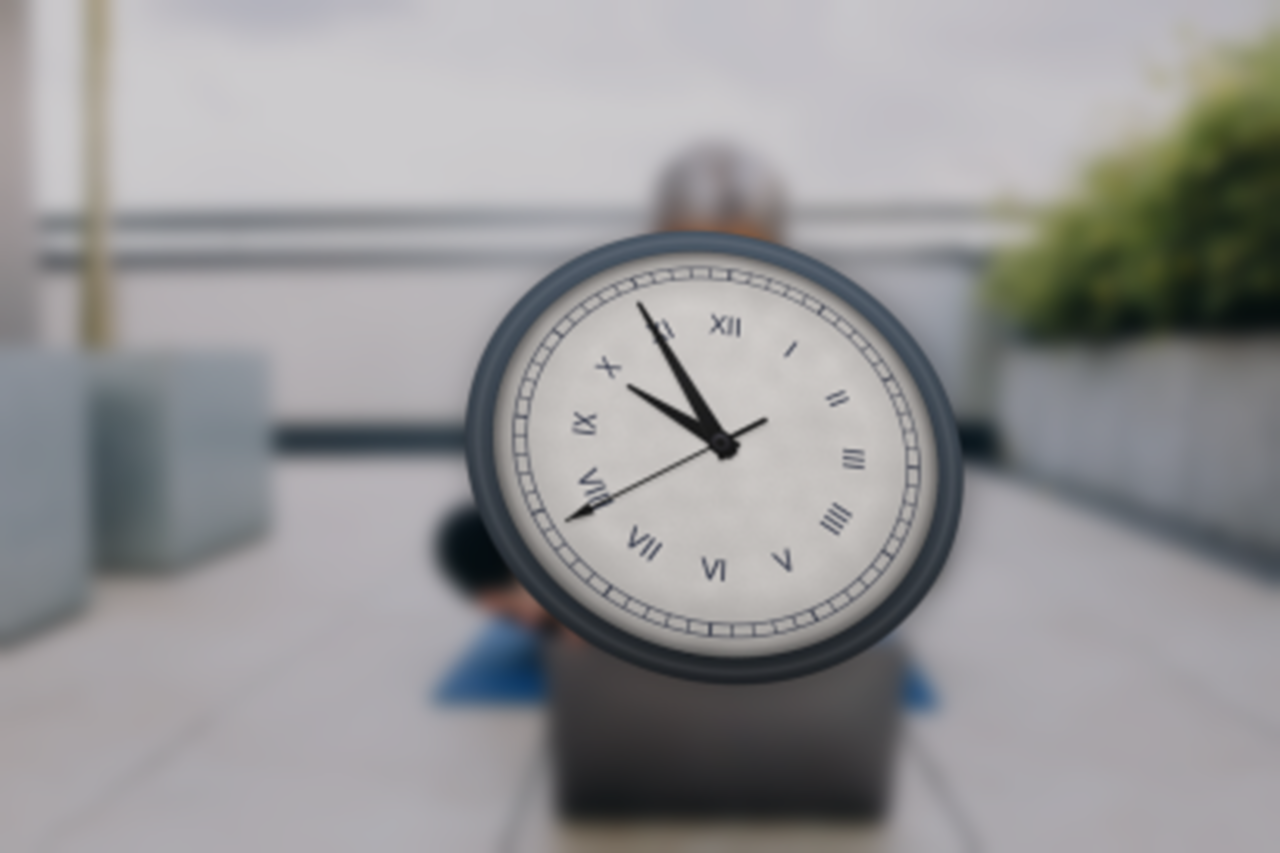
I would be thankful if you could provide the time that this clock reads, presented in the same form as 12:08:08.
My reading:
9:54:39
